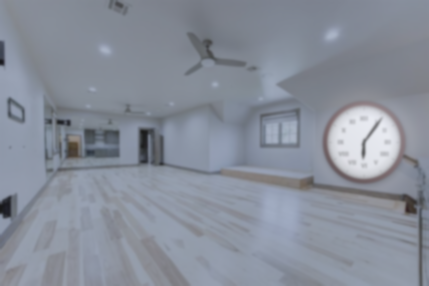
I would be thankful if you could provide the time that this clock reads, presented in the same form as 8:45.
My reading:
6:06
